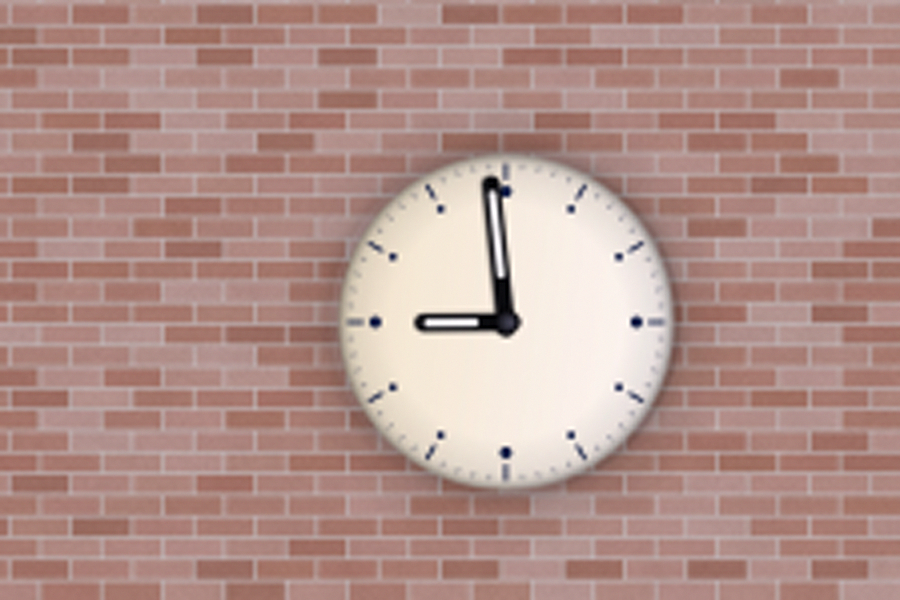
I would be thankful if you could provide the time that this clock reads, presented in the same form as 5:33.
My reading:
8:59
